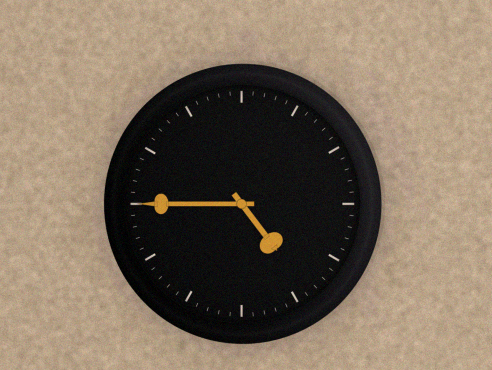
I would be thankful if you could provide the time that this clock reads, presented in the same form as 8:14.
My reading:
4:45
